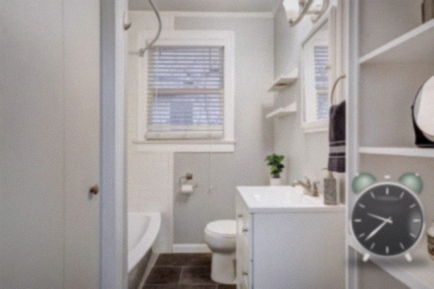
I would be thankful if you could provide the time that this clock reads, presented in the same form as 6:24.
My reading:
9:38
